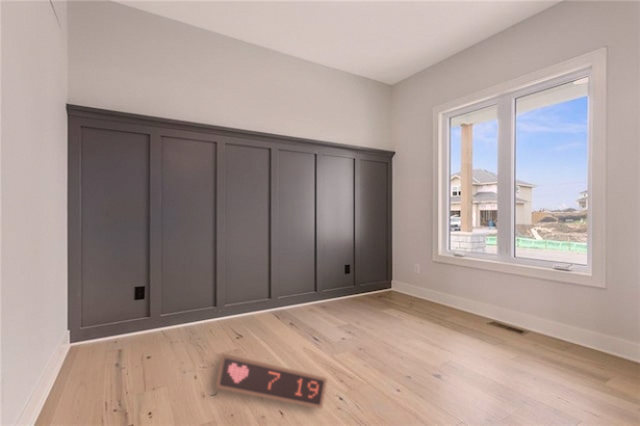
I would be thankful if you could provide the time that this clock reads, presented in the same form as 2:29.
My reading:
7:19
